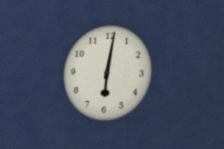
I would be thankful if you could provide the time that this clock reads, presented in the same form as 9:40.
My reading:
6:01
